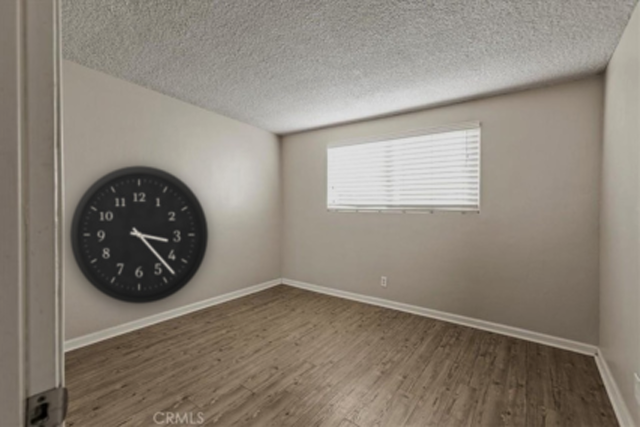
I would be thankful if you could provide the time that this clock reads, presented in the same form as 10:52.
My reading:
3:23
